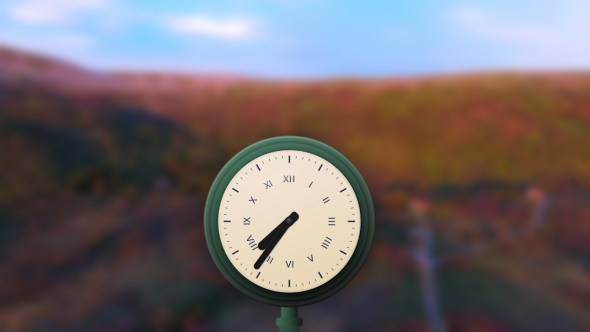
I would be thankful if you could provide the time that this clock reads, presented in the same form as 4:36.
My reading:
7:36
